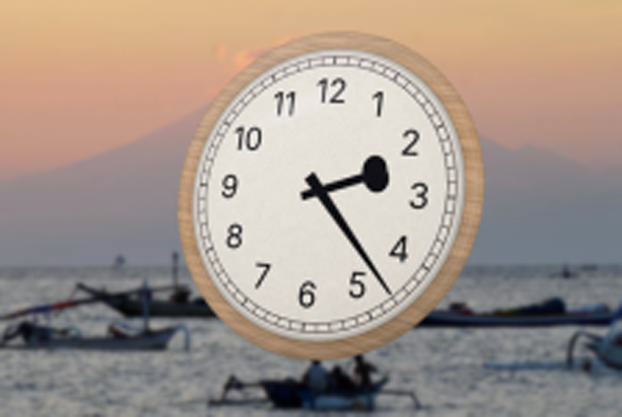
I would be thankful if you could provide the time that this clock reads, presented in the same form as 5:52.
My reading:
2:23
